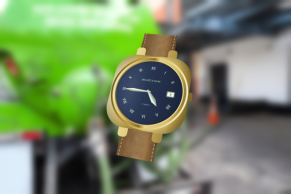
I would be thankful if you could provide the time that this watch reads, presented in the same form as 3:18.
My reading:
4:45
